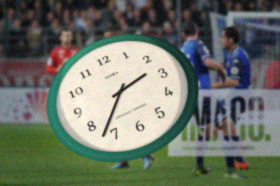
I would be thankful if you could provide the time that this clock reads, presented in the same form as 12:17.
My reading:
2:37
